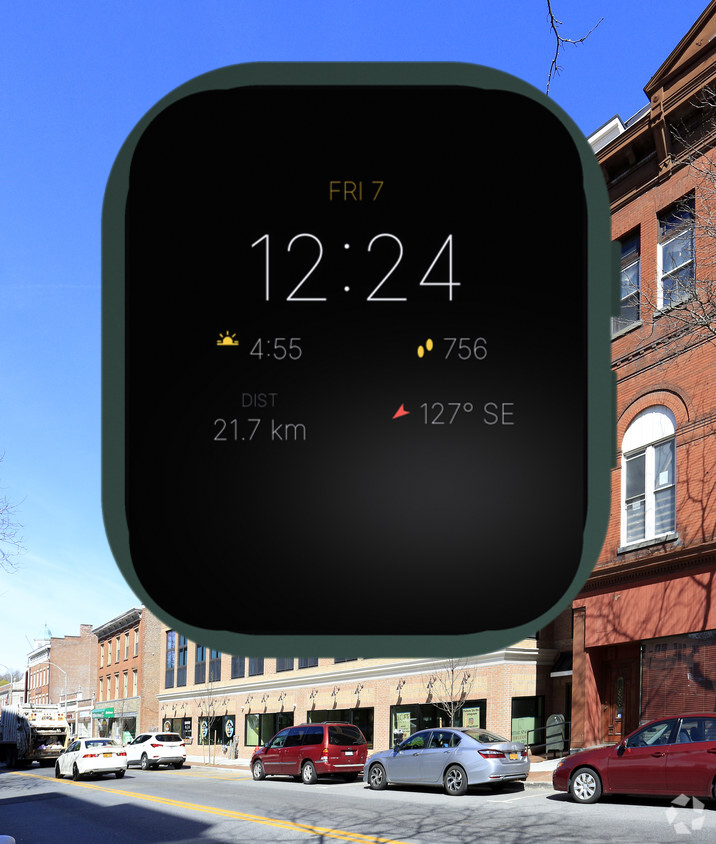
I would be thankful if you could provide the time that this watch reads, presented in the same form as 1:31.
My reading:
12:24
